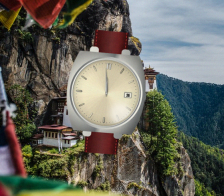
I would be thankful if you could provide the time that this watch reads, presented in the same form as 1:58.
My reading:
11:59
